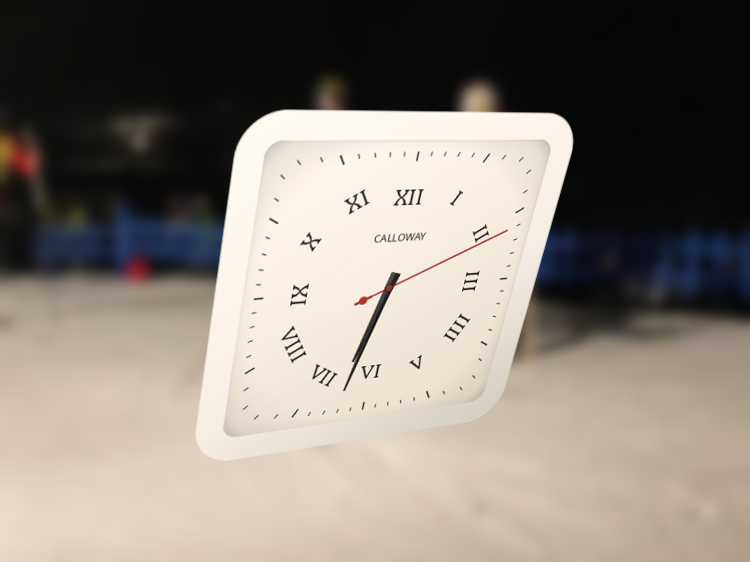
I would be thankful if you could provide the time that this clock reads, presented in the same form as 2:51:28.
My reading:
6:32:11
